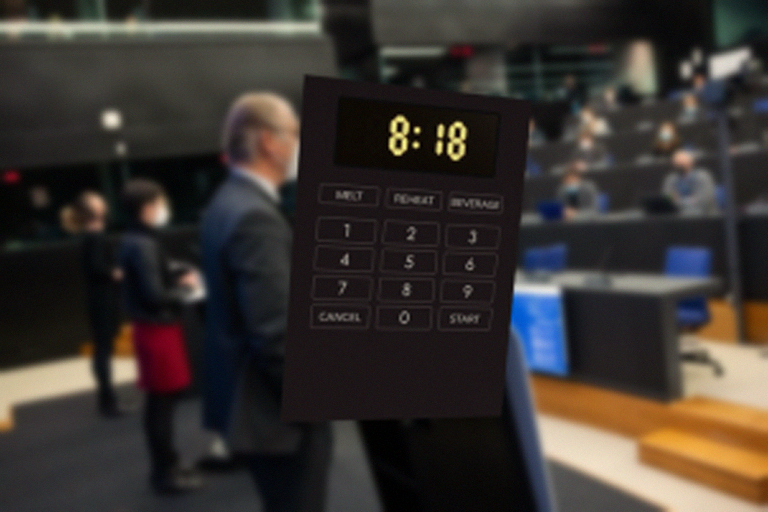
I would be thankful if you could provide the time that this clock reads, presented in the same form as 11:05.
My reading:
8:18
